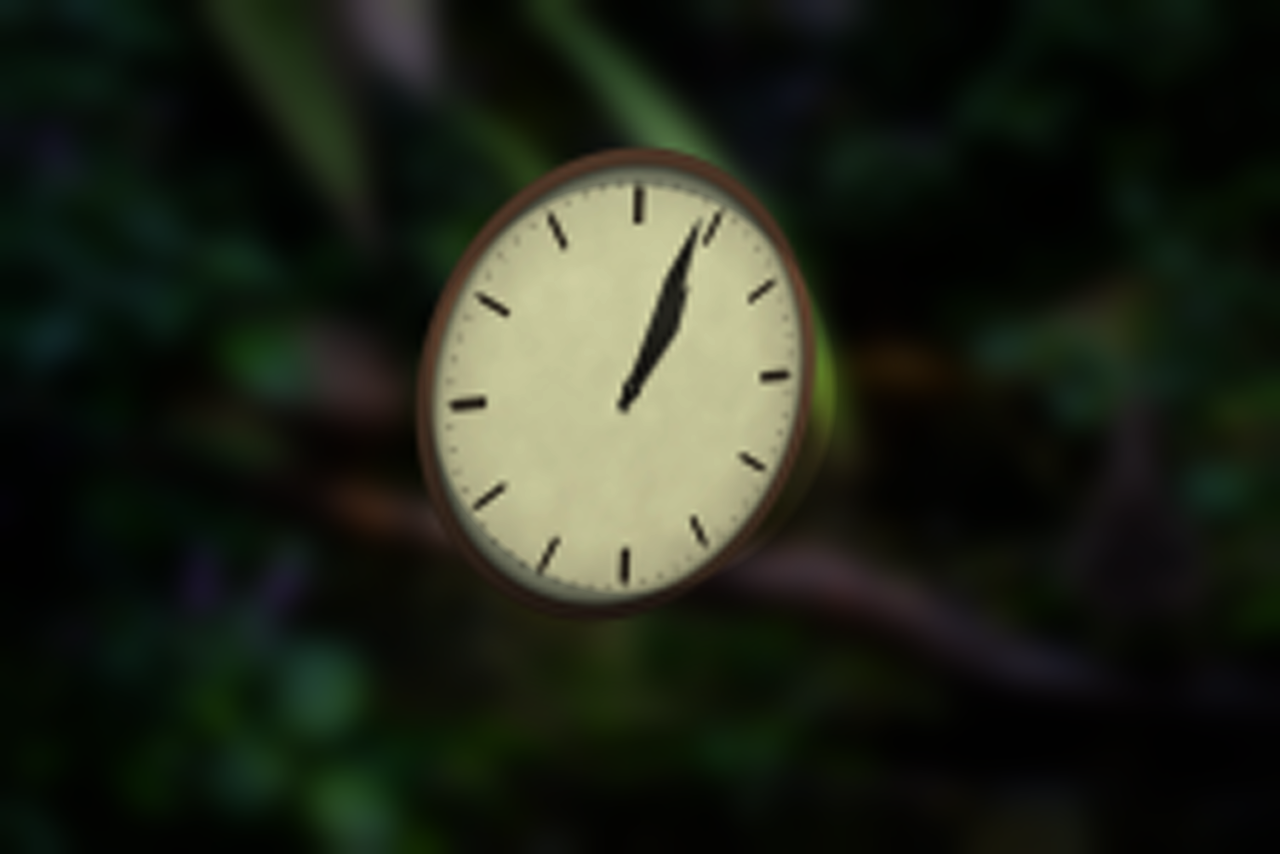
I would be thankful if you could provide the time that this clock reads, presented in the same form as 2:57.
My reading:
1:04
